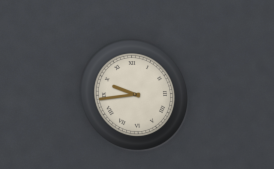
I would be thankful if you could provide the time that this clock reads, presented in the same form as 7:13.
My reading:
9:44
